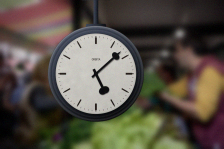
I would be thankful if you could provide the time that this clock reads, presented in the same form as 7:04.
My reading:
5:08
